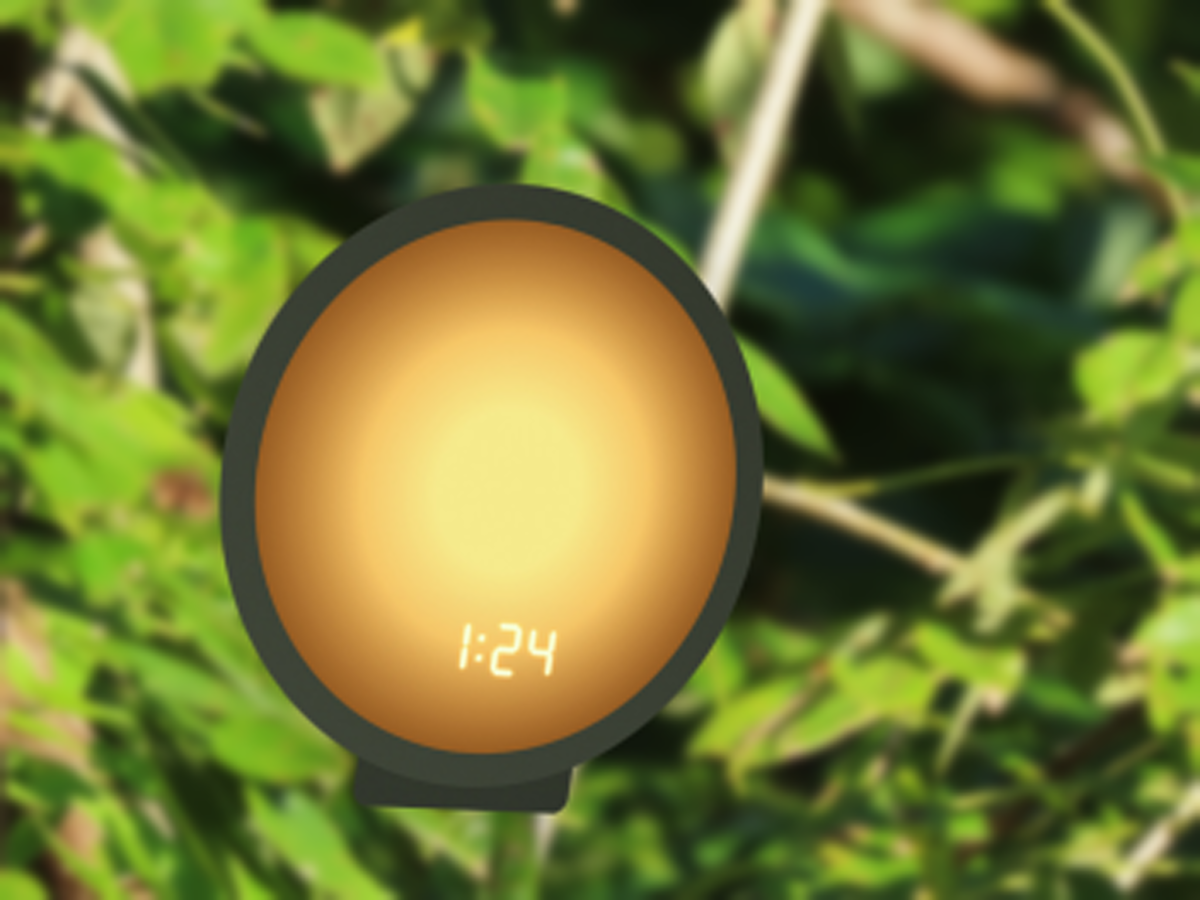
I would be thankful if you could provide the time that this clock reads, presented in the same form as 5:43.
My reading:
1:24
